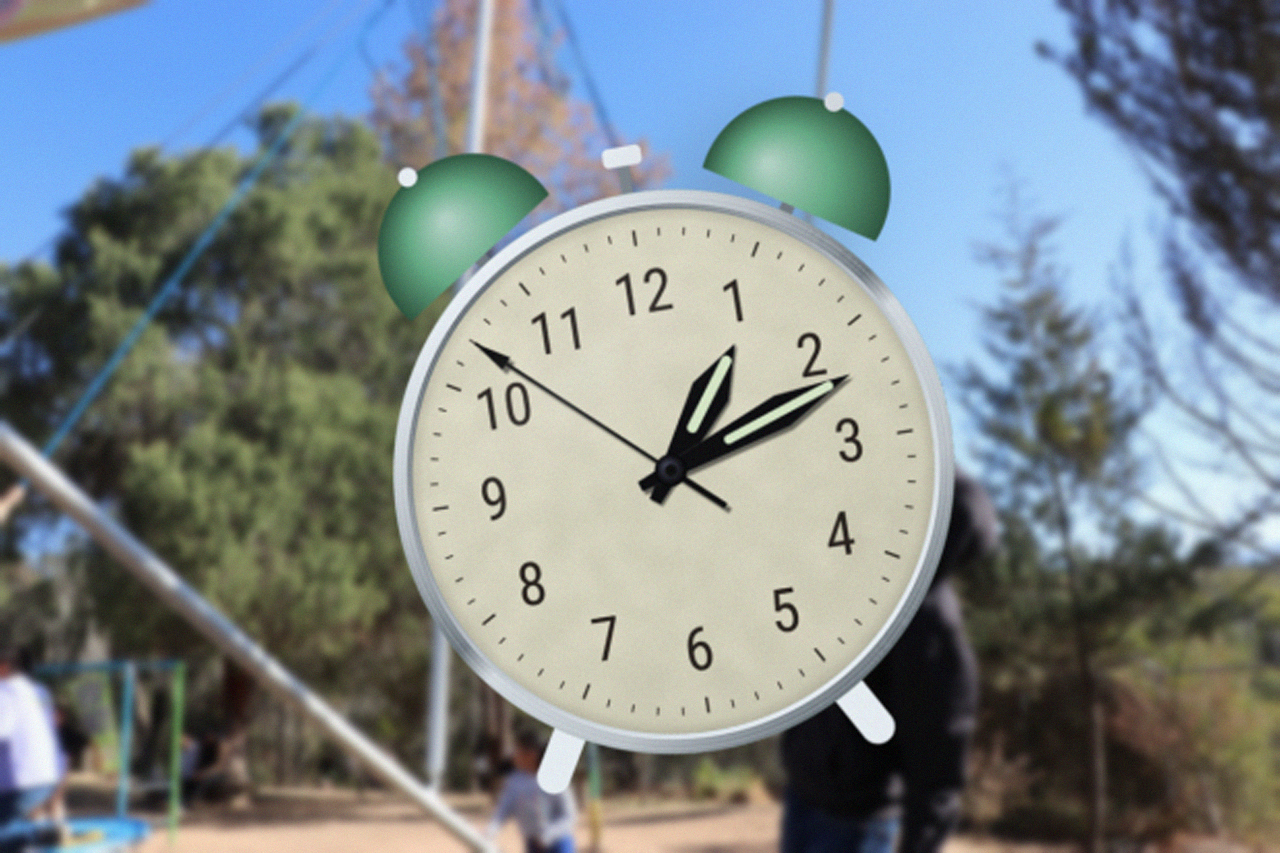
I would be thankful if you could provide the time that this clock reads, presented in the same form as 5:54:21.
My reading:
1:11:52
